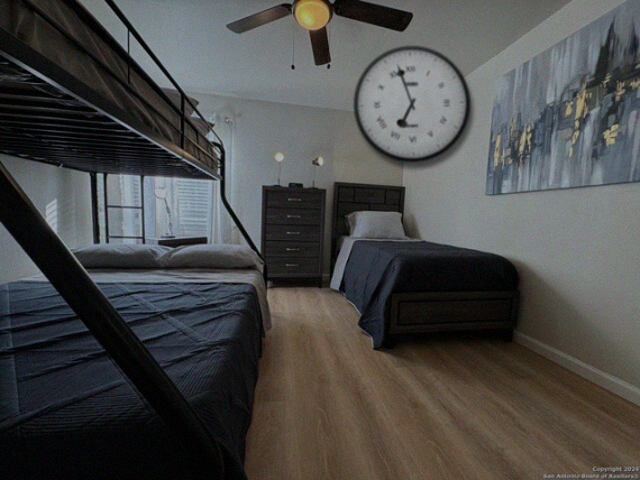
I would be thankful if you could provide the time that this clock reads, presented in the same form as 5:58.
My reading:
6:57
